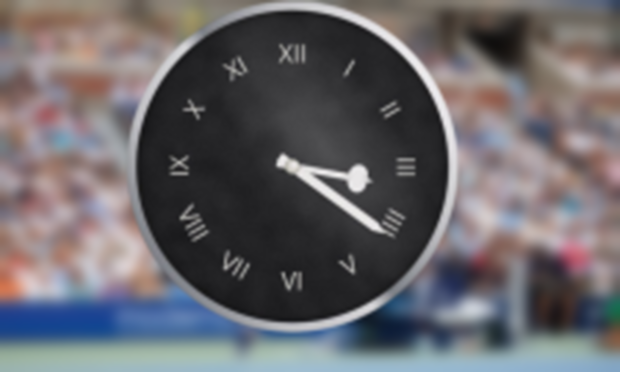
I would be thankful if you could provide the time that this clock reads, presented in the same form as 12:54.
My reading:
3:21
